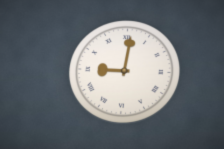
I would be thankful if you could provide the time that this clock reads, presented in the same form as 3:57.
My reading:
9:01
